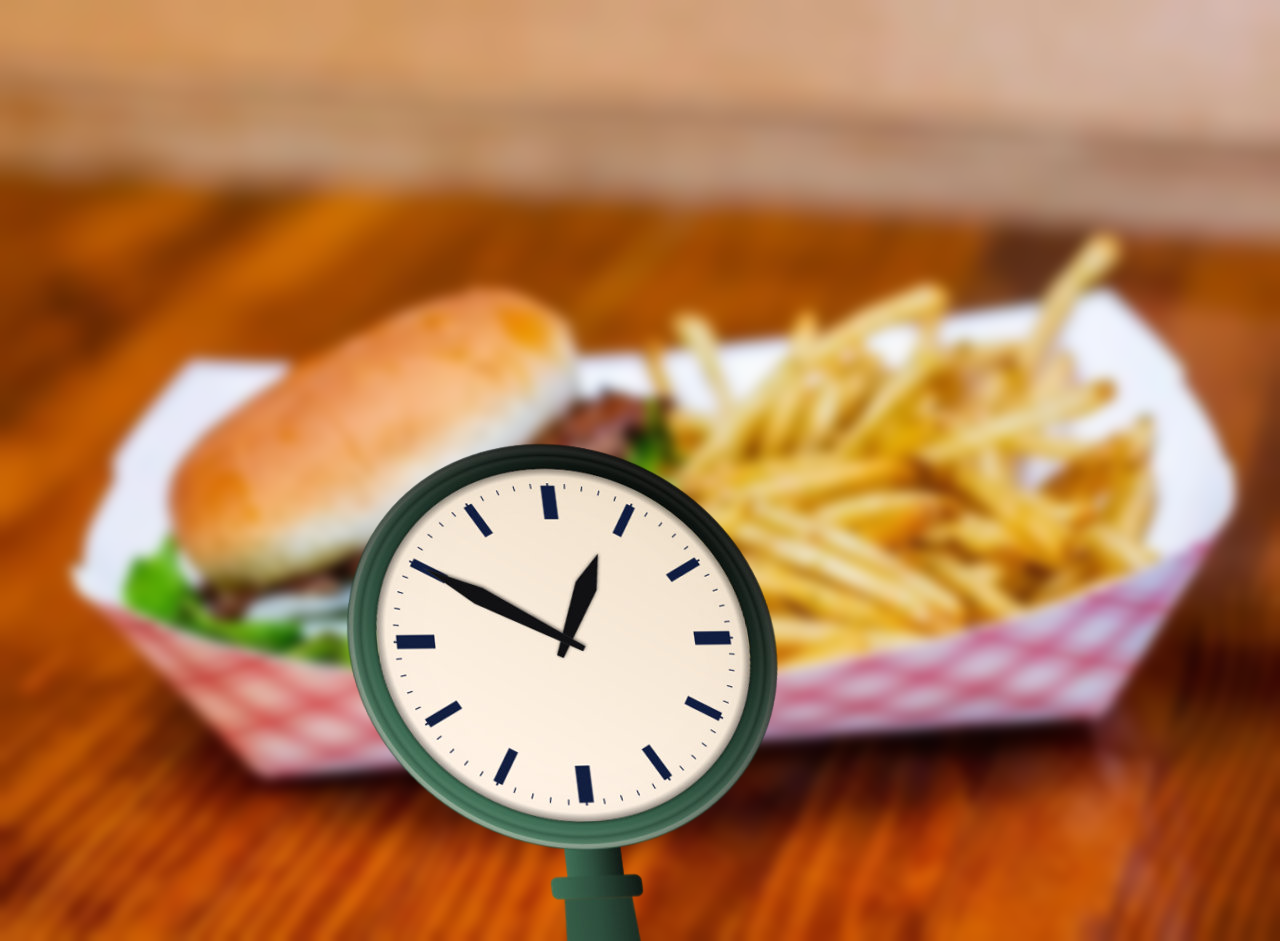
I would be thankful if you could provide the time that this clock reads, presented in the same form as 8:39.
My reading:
12:50
